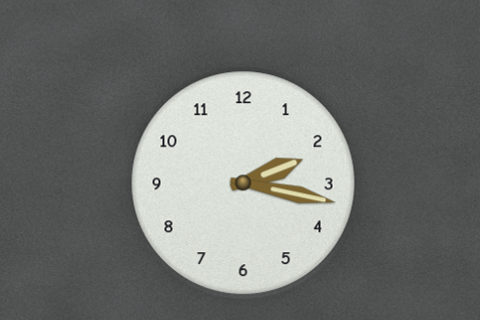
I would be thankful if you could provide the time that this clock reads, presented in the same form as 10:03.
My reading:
2:17
